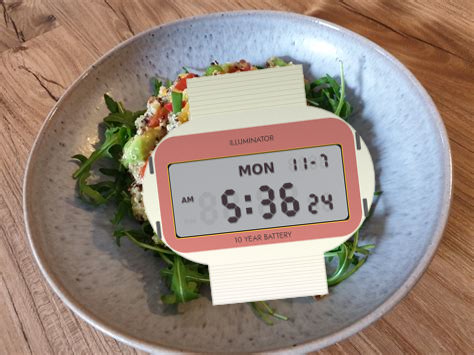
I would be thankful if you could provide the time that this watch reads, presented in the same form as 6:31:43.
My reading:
5:36:24
